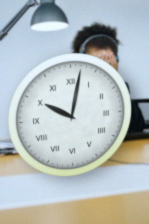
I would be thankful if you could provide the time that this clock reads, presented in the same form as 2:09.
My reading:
10:02
